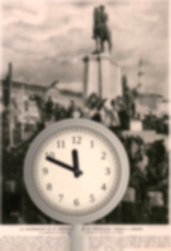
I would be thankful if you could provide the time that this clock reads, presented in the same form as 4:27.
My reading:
11:49
